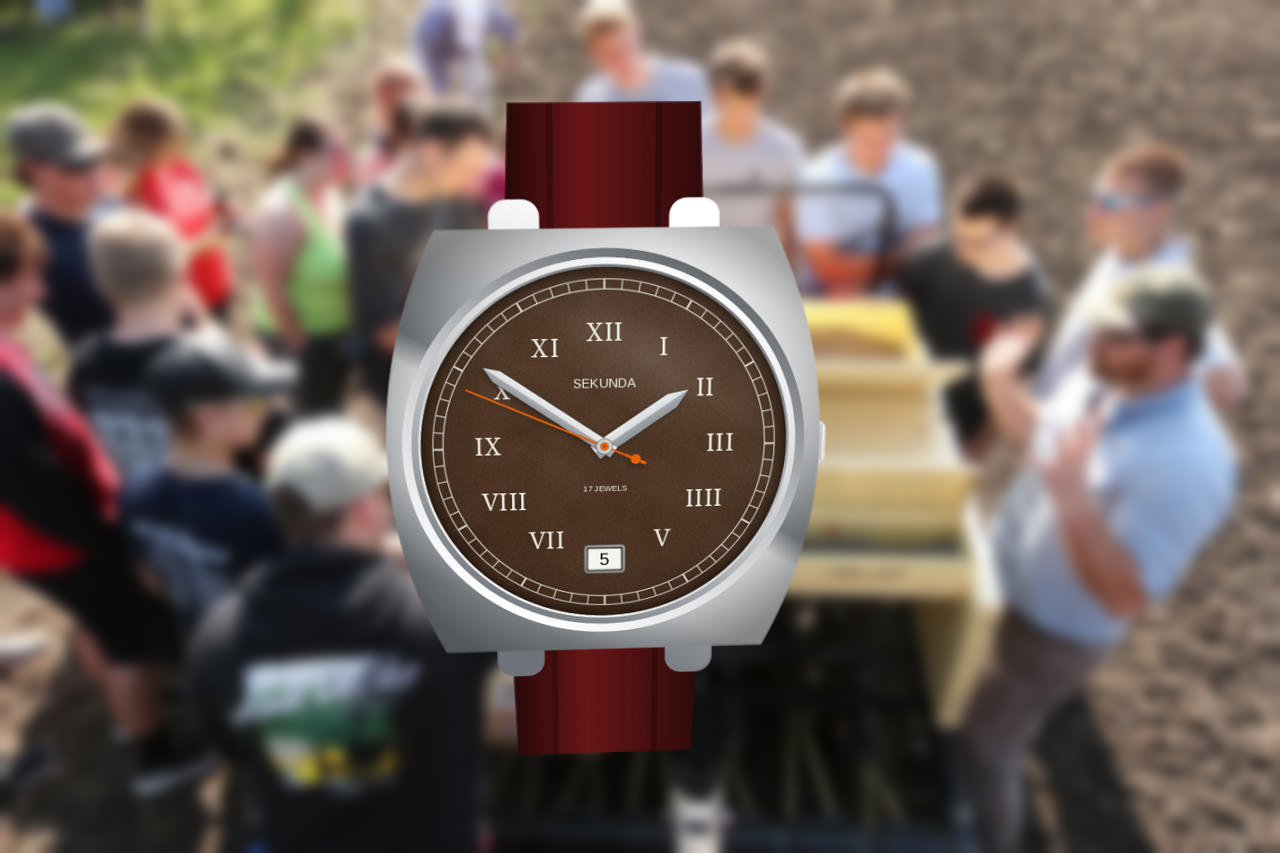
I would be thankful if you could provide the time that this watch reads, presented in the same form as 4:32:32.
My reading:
1:50:49
